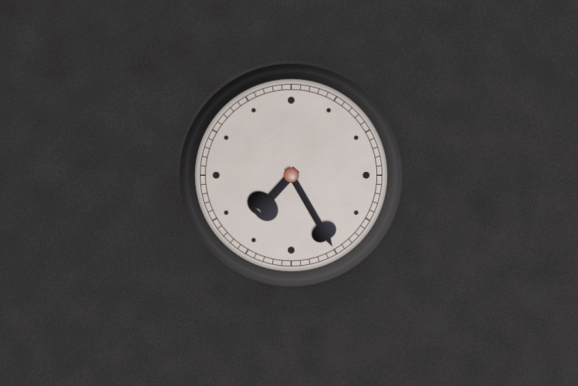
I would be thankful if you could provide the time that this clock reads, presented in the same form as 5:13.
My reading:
7:25
